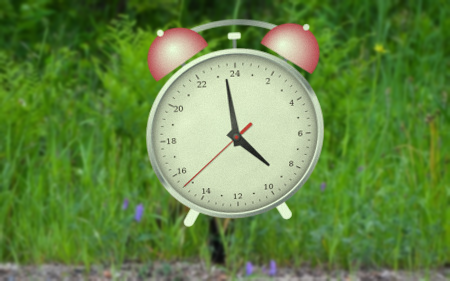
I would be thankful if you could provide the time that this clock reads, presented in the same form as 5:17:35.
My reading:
8:58:38
